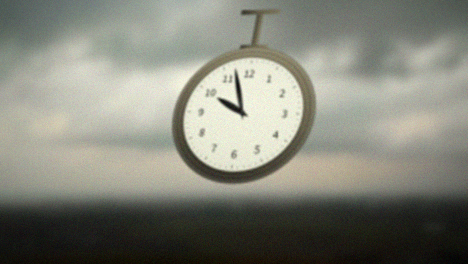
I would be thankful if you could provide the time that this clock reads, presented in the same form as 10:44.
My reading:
9:57
